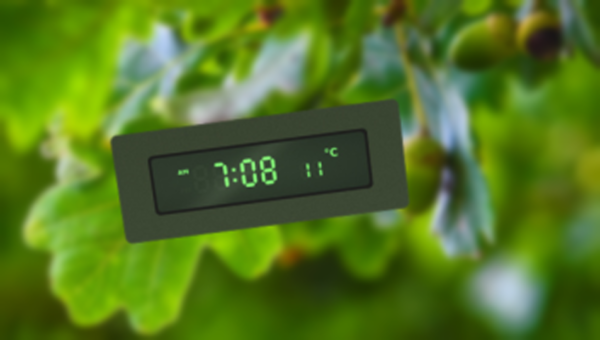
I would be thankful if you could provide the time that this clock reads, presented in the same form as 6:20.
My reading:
7:08
